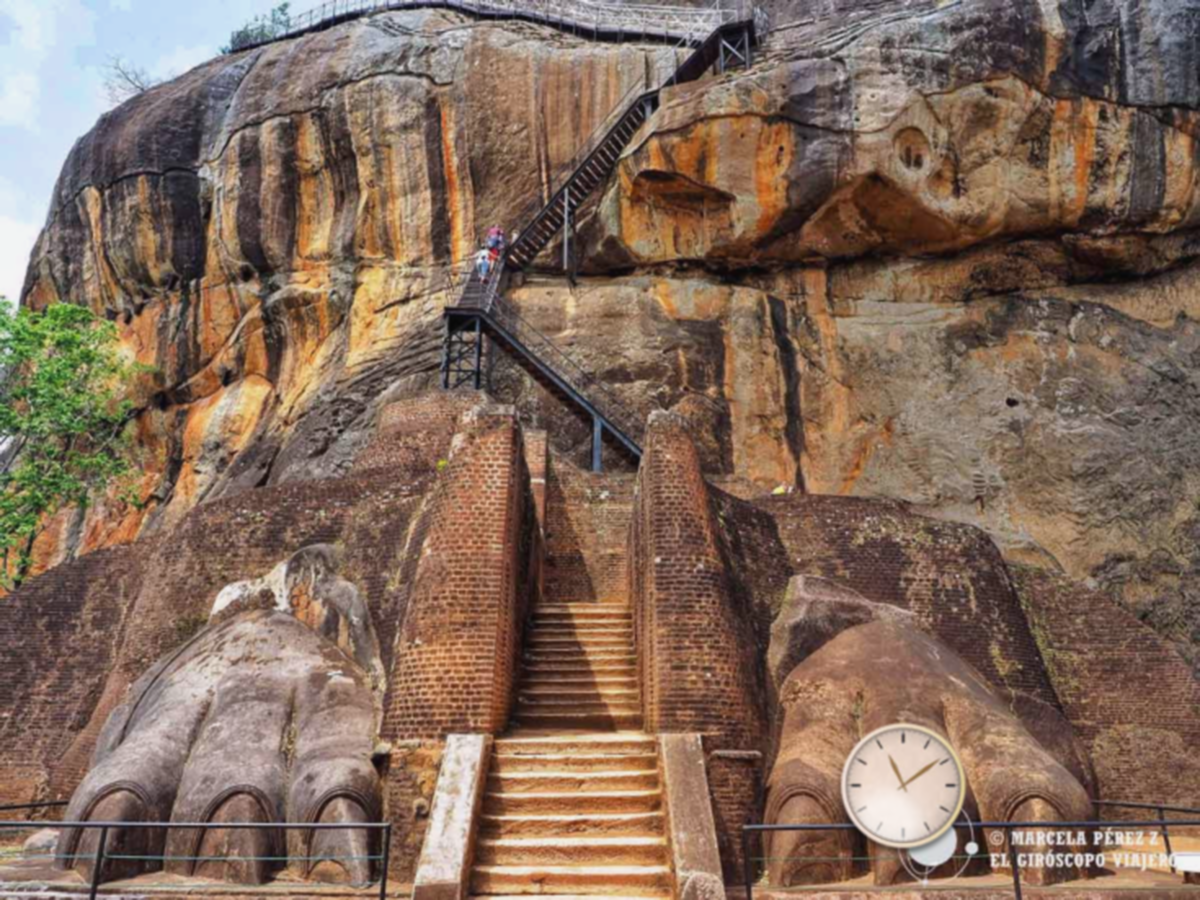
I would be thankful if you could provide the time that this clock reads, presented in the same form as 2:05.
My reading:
11:09
